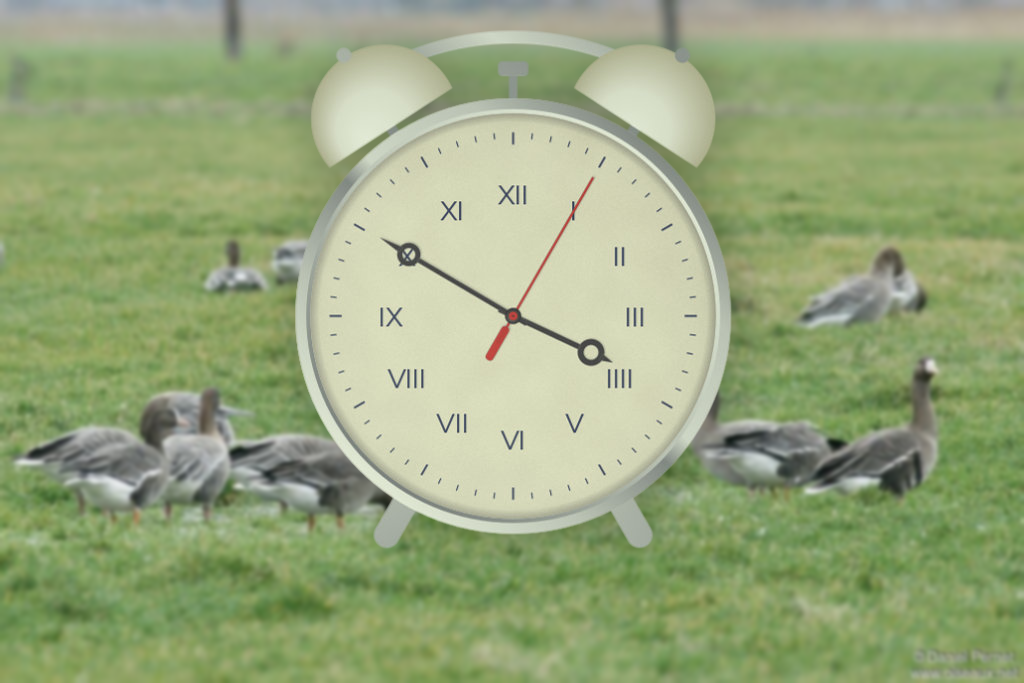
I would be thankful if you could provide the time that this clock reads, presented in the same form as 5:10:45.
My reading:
3:50:05
